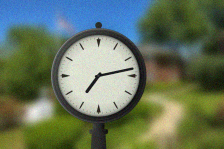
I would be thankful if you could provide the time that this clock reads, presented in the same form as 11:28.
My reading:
7:13
